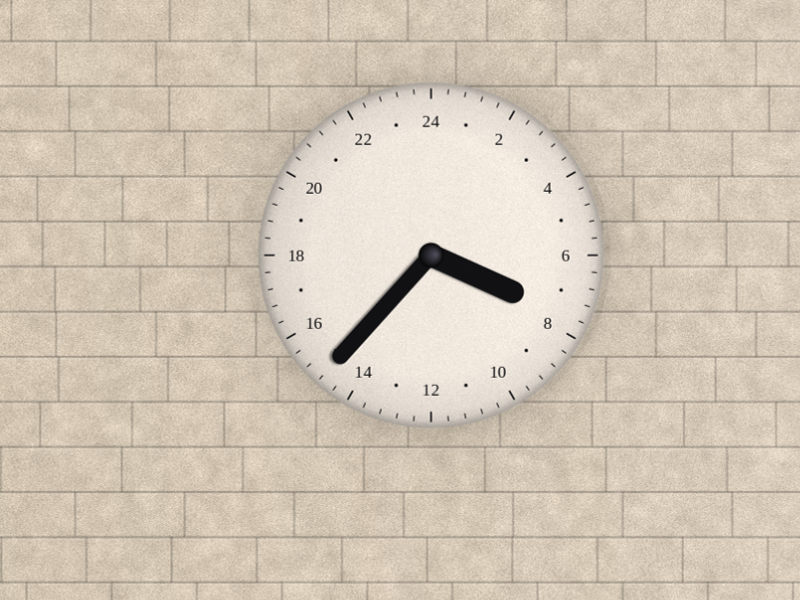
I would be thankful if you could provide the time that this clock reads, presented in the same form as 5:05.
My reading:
7:37
